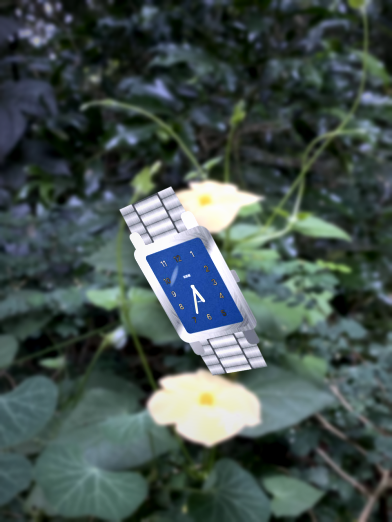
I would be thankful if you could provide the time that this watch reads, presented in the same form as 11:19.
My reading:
5:34
